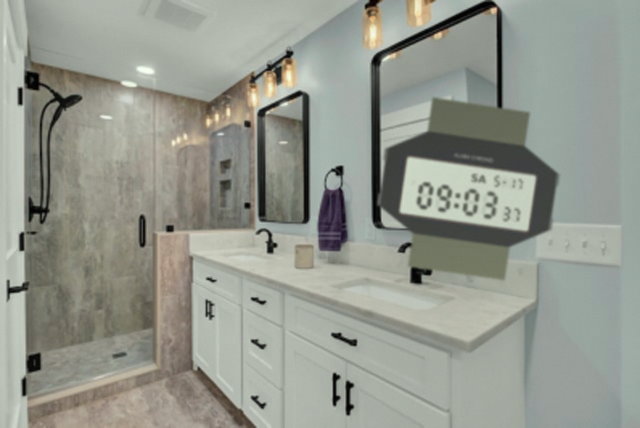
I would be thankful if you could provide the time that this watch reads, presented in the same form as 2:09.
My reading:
9:03
